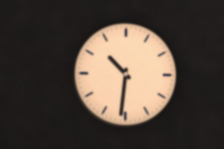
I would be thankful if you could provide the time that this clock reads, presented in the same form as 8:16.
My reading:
10:31
